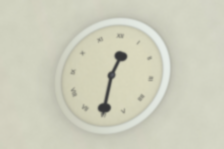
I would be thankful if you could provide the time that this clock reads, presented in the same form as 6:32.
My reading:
12:30
